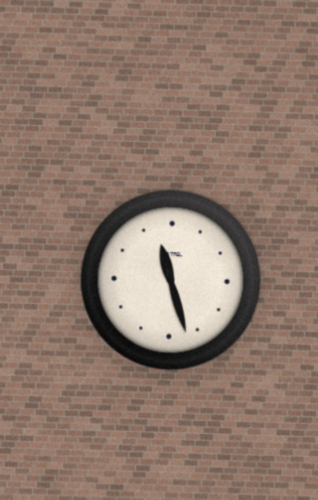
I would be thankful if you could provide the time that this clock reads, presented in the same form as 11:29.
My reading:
11:27
